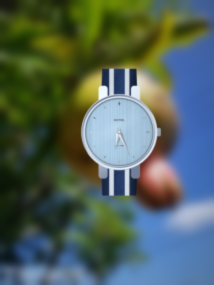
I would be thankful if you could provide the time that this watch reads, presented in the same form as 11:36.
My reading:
6:26
